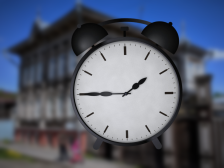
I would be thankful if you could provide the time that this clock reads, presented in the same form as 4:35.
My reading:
1:45
